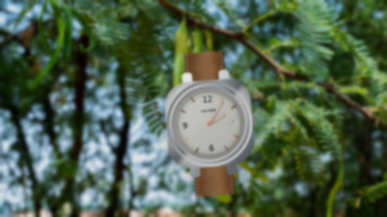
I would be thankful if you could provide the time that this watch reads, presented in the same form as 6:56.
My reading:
2:06
